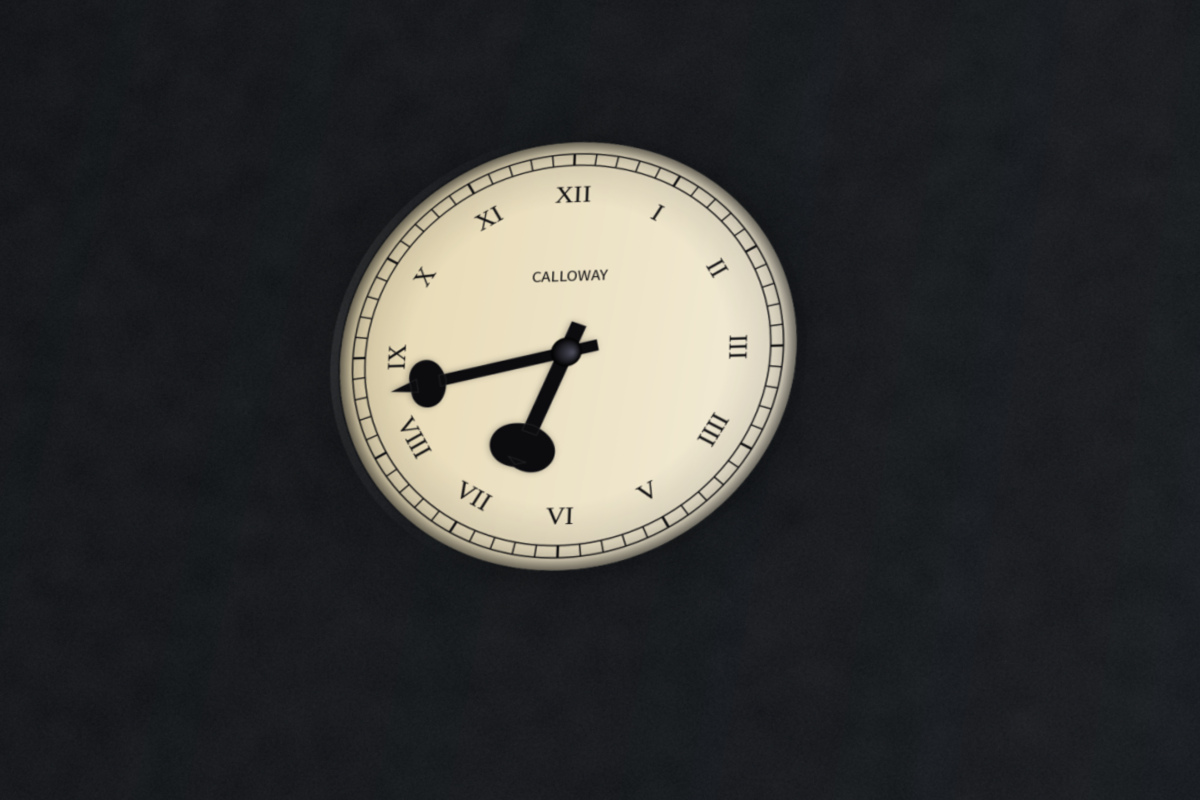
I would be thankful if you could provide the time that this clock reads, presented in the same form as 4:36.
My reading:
6:43
